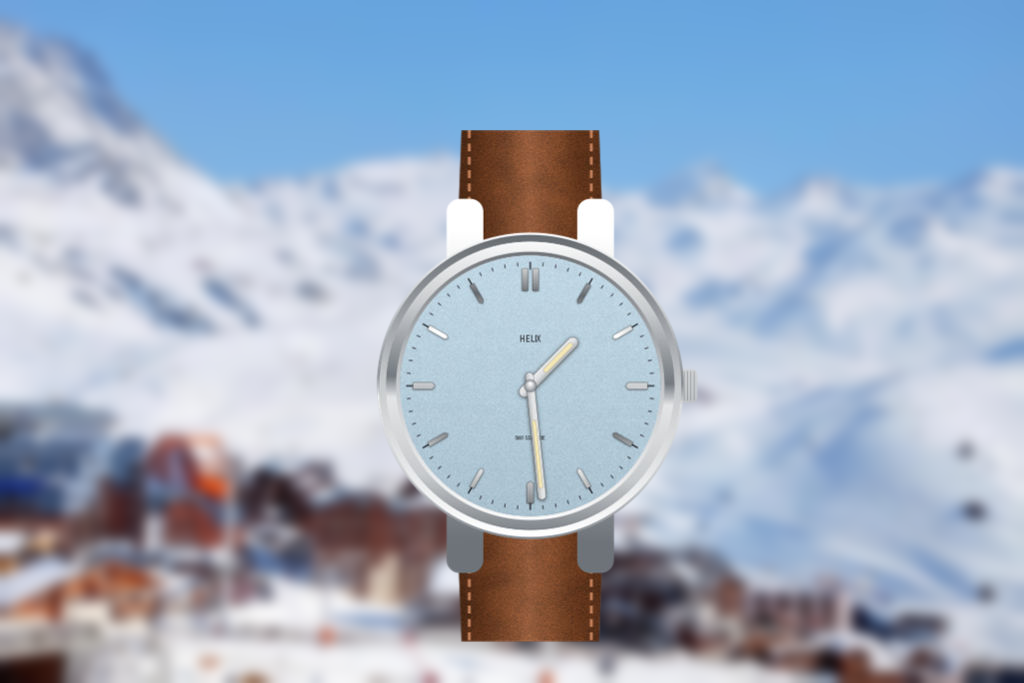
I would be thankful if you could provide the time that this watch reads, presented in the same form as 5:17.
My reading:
1:29
